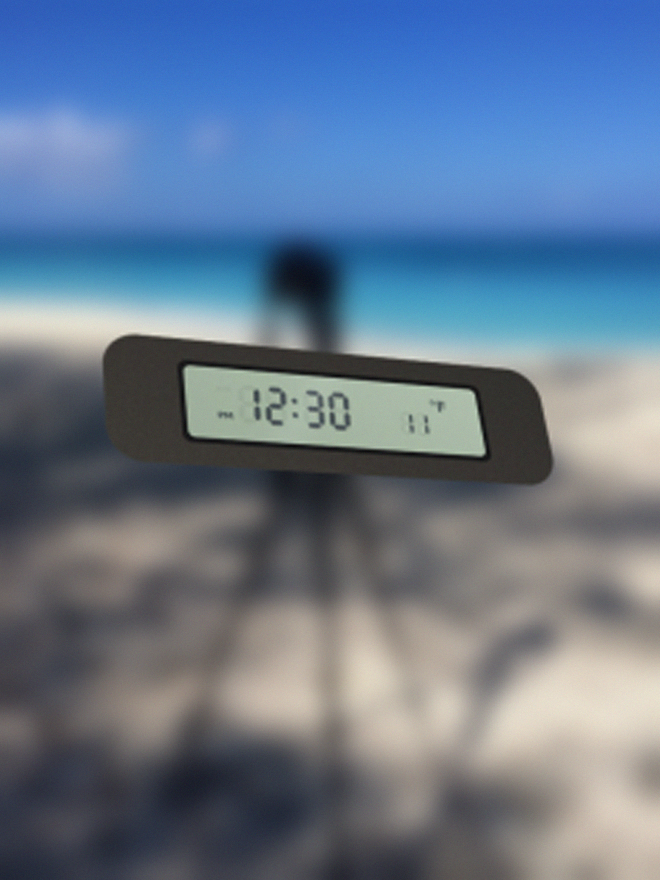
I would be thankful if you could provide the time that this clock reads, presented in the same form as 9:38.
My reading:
12:30
